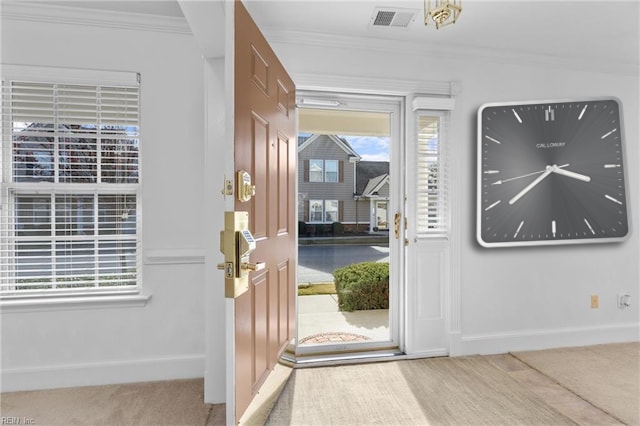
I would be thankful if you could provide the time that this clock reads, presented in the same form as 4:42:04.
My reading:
3:38:43
